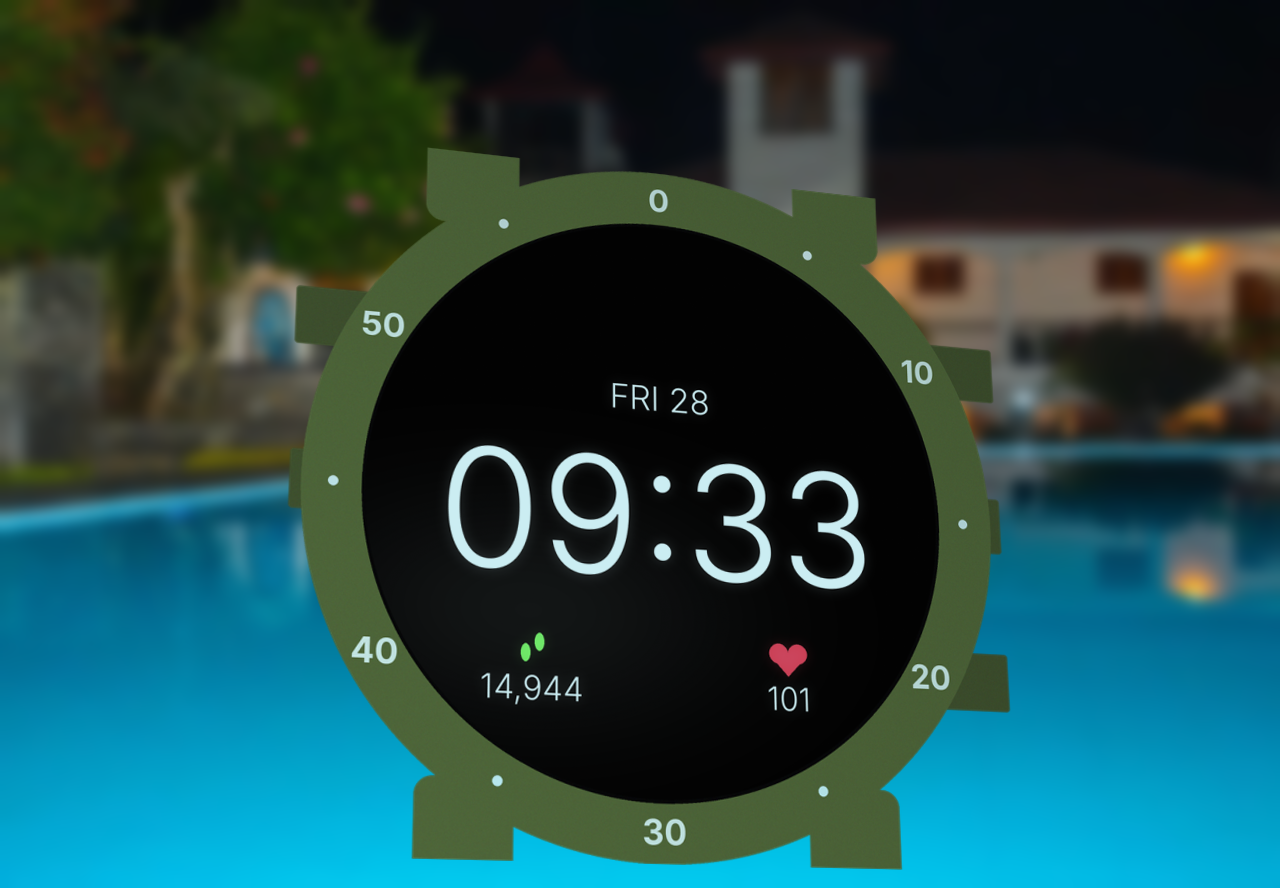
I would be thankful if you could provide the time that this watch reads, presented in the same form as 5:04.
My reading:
9:33
